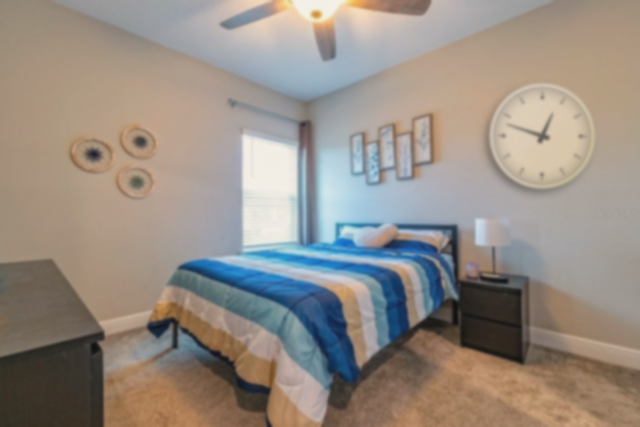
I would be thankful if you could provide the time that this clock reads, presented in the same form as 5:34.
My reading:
12:48
